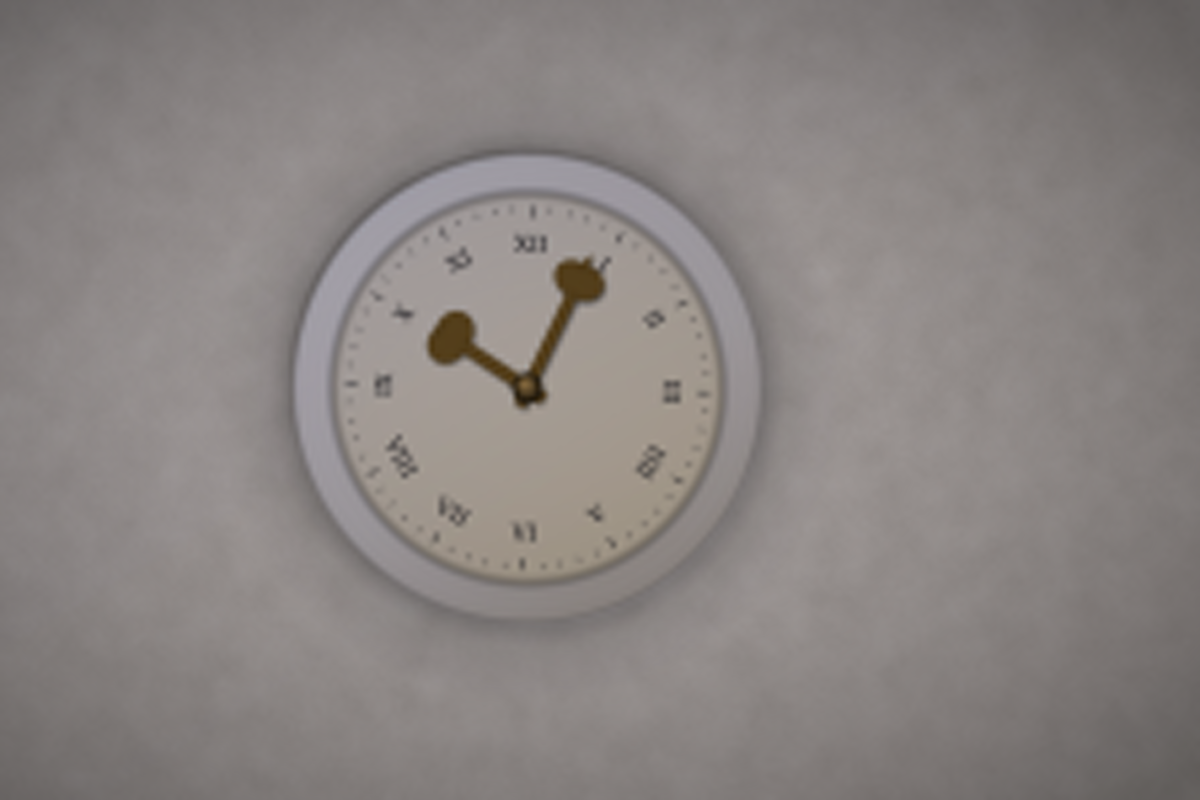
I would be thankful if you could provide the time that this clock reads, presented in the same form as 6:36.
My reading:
10:04
